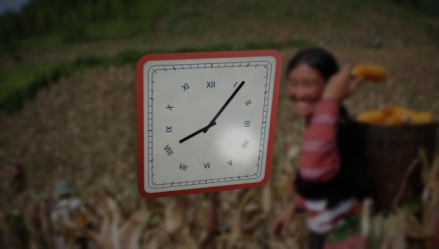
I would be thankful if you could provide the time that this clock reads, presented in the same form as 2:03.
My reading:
8:06
